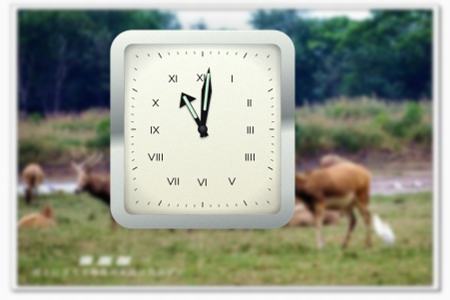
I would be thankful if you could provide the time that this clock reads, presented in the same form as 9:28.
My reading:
11:01
